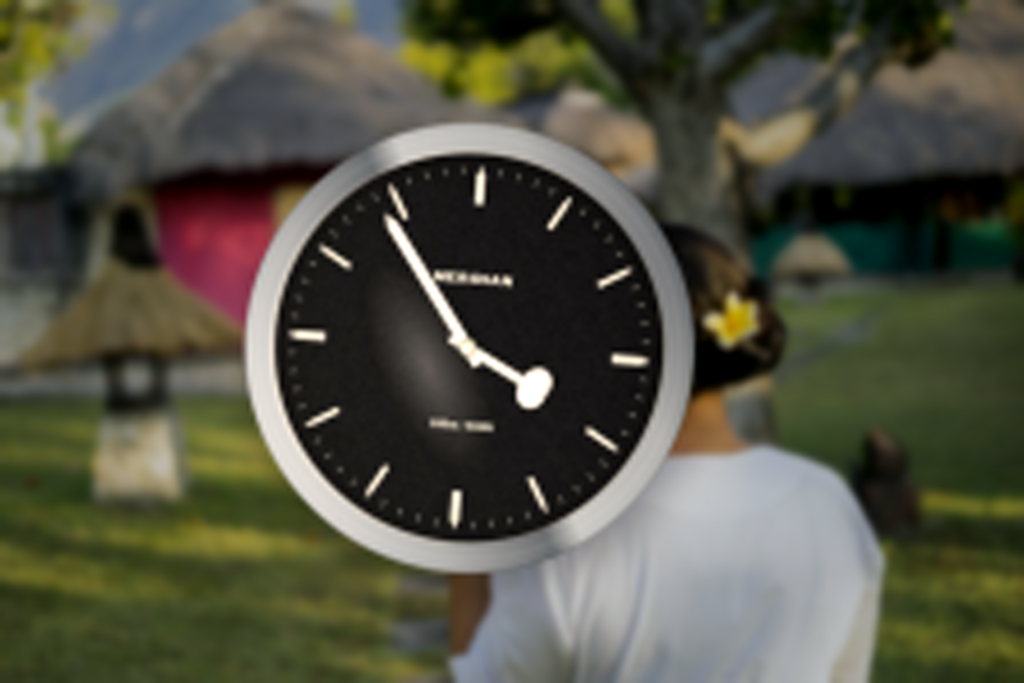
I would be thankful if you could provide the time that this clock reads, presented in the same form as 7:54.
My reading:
3:54
